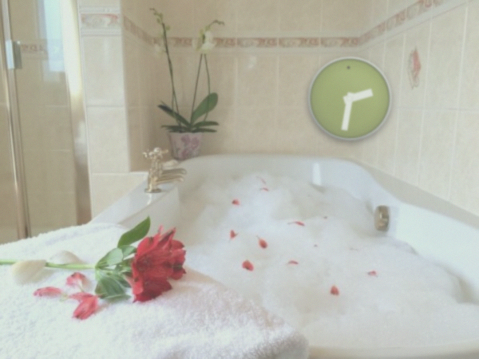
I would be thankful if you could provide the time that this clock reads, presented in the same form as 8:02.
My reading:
2:32
